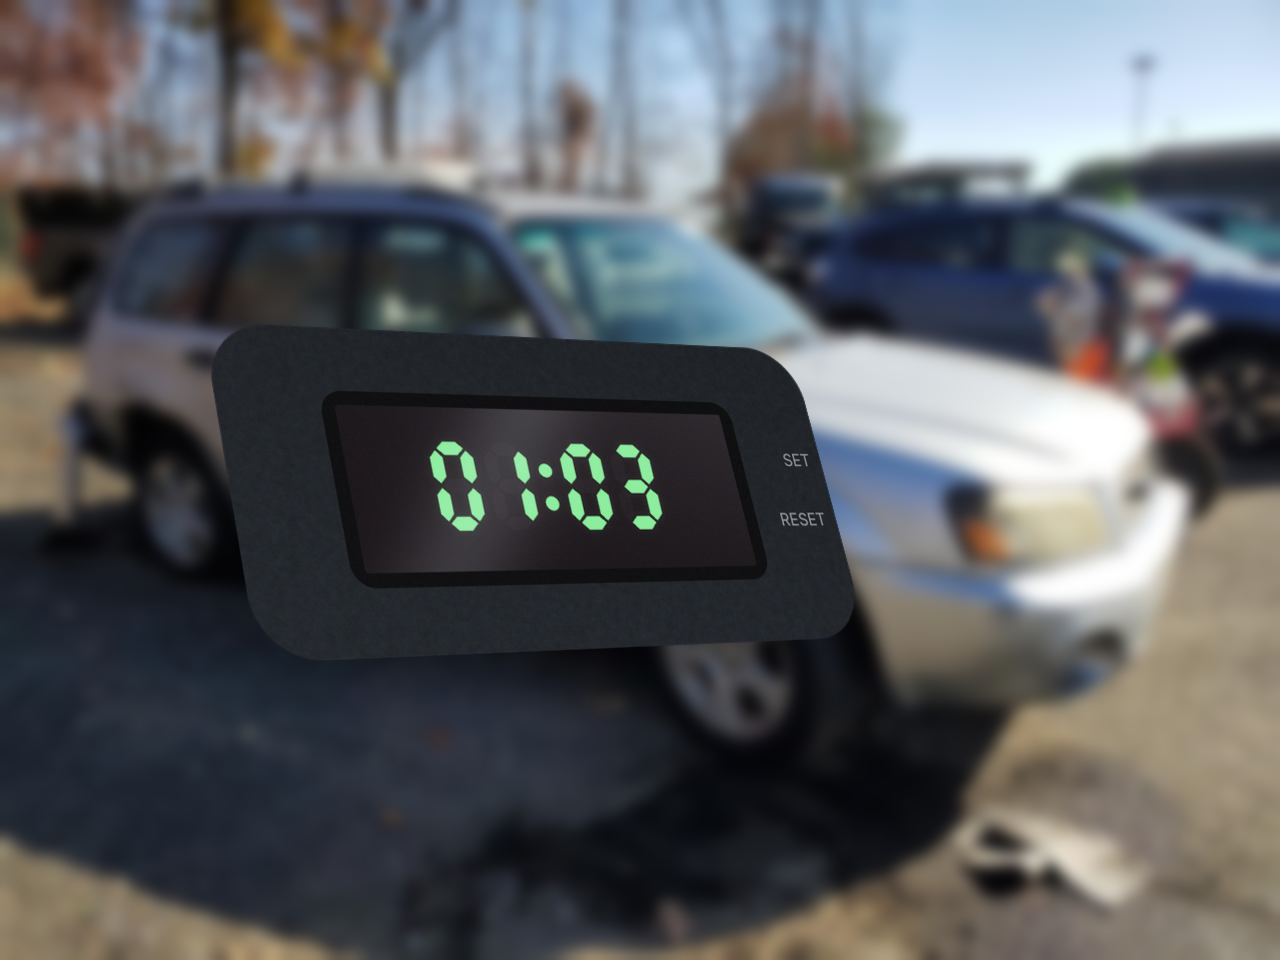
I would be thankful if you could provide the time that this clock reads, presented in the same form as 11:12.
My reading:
1:03
